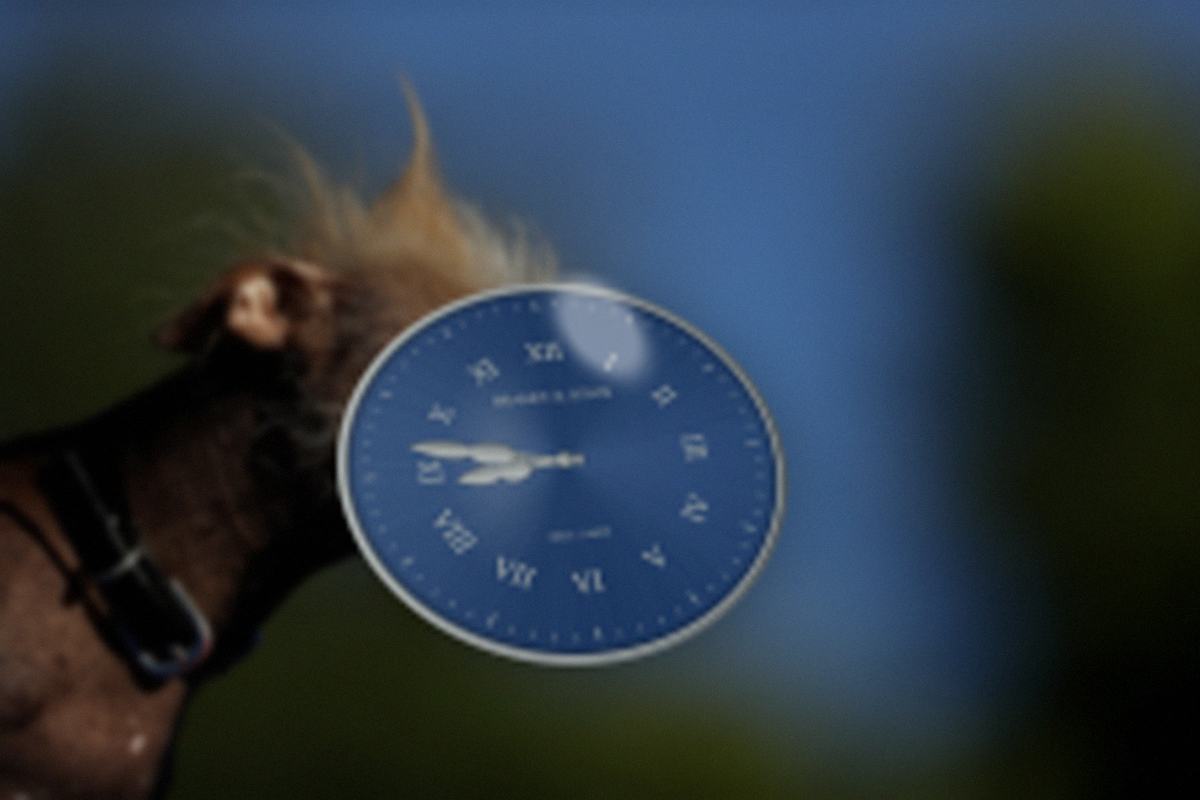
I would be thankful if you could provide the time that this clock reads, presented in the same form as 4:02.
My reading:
8:47
